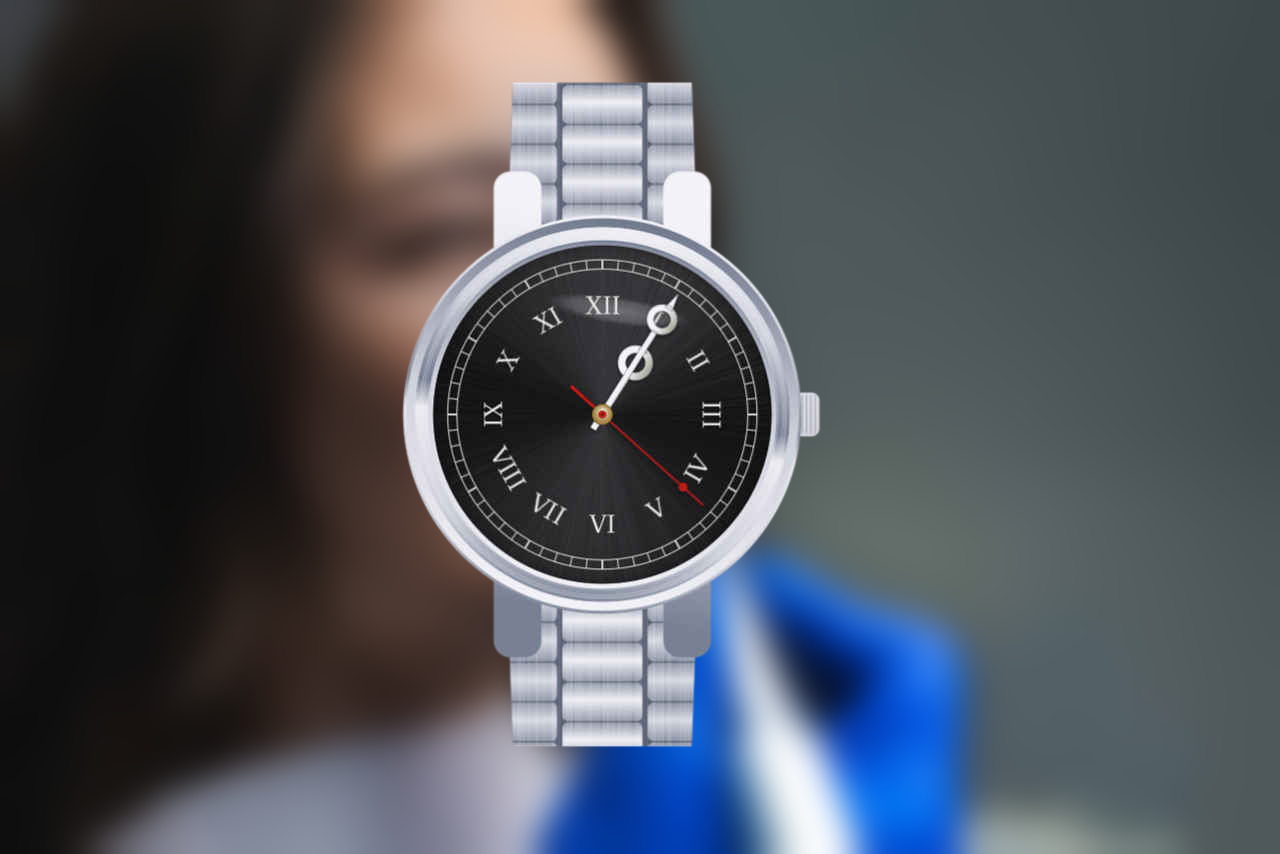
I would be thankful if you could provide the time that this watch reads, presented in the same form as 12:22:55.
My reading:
1:05:22
